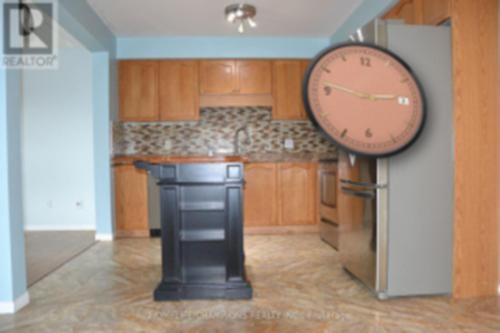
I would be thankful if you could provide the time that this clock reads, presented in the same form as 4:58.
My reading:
2:47
